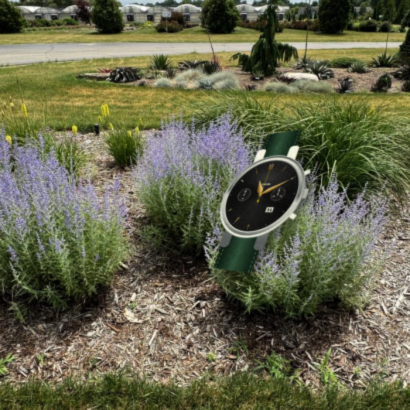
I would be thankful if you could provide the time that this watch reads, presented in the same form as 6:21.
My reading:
11:10
